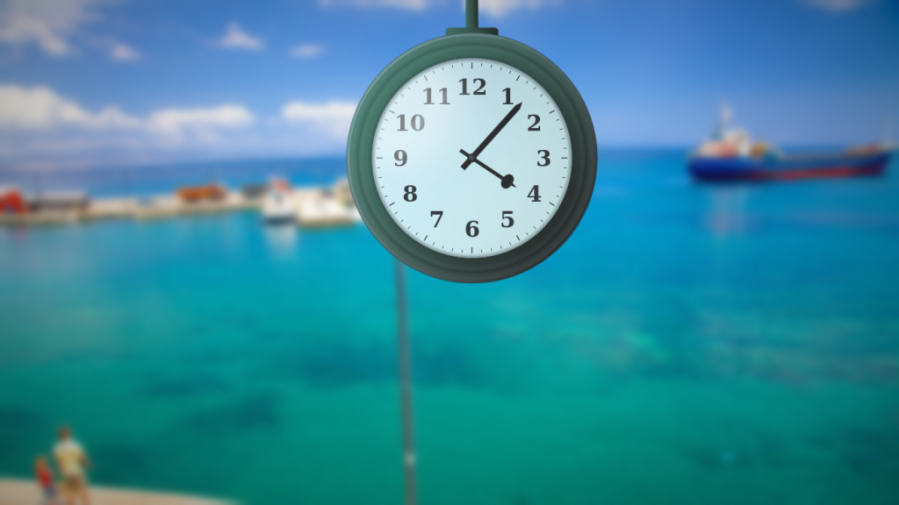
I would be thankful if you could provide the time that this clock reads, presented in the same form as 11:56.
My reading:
4:07
